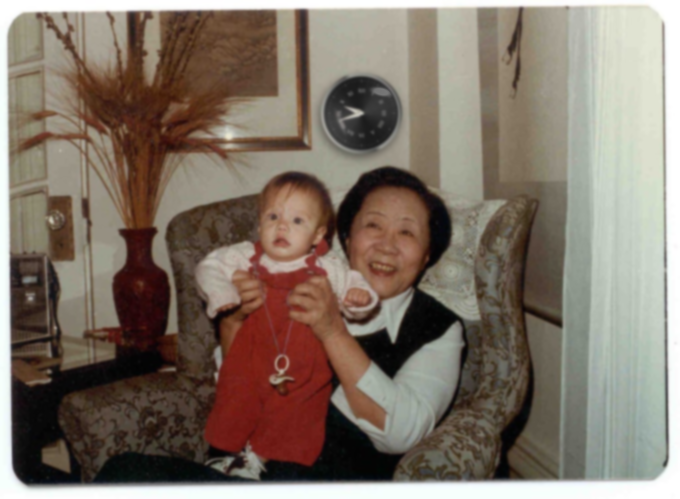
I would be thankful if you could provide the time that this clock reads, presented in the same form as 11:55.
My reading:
9:42
